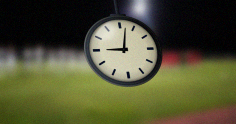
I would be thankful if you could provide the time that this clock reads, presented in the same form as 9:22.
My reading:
9:02
